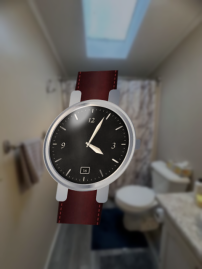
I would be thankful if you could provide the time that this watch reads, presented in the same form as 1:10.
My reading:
4:04
